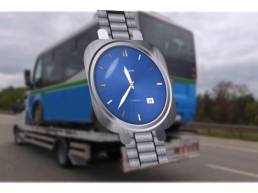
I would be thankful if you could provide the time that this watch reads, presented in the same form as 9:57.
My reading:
11:37
